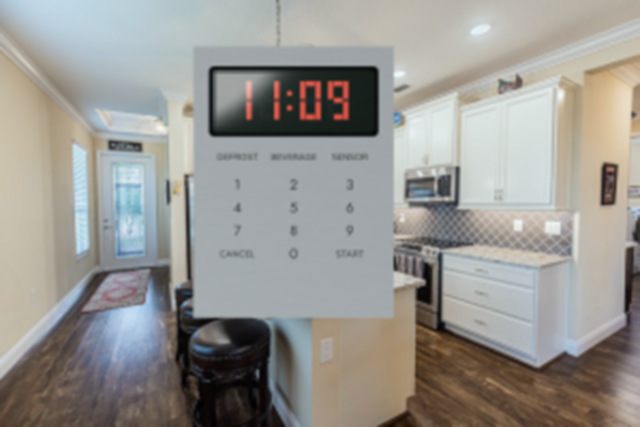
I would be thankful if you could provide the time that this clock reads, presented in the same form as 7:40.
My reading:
11:09
